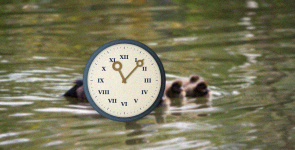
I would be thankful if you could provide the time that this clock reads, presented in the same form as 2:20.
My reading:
11:07
